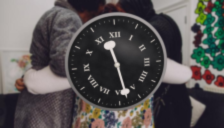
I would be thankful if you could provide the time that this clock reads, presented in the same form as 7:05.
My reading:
11:28
